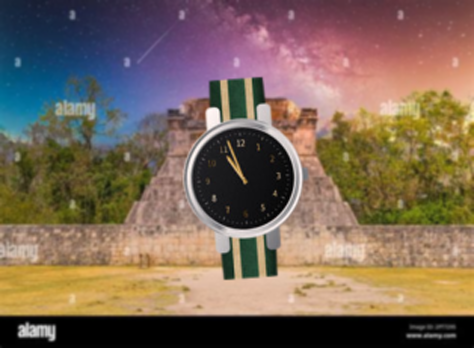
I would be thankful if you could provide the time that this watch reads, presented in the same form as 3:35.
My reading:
10:57
